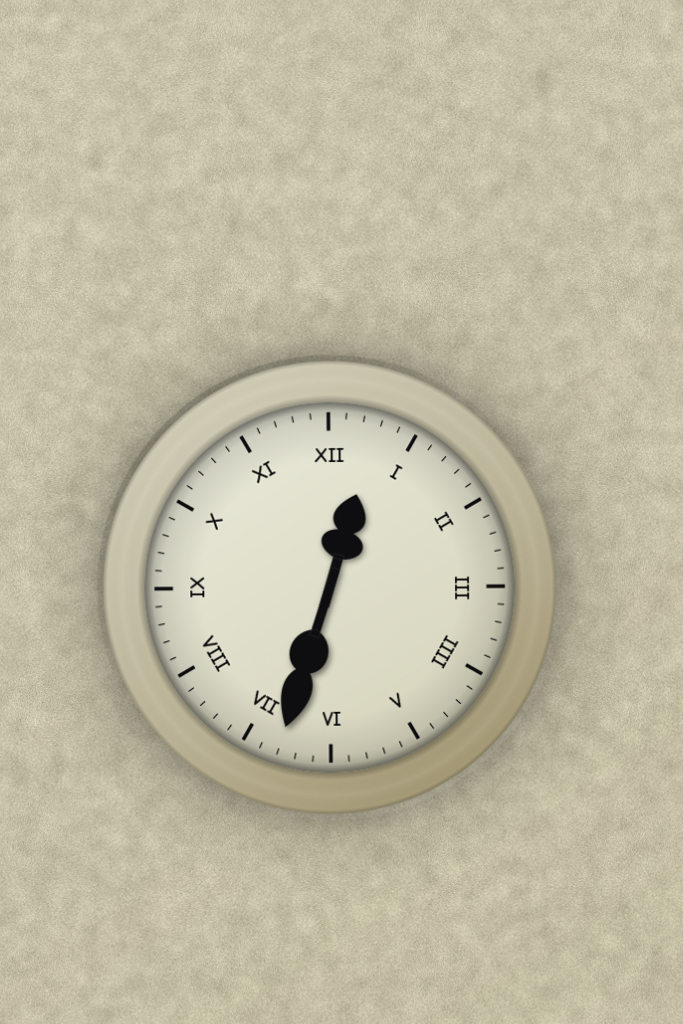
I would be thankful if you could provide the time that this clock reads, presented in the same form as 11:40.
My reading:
12:33
